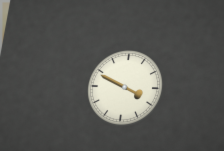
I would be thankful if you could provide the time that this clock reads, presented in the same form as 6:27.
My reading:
3:49
